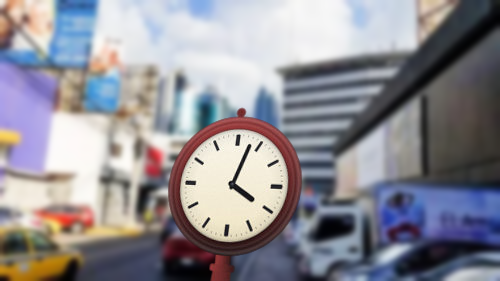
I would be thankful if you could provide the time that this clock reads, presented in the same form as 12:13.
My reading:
4:03
